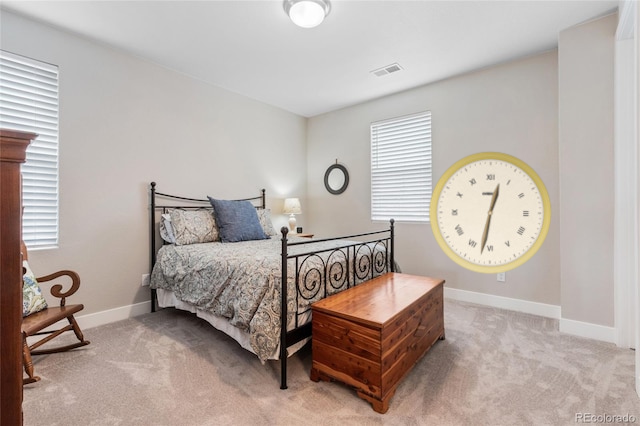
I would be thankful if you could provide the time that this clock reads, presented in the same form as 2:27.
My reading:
12:32
